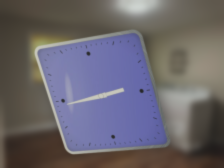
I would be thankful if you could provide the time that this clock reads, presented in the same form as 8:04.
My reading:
2:44
